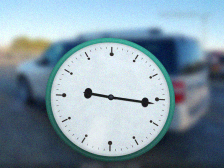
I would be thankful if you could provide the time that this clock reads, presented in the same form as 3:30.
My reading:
9:16
